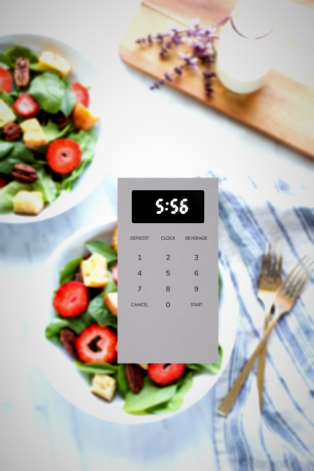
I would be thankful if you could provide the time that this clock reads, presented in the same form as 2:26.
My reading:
5:56
